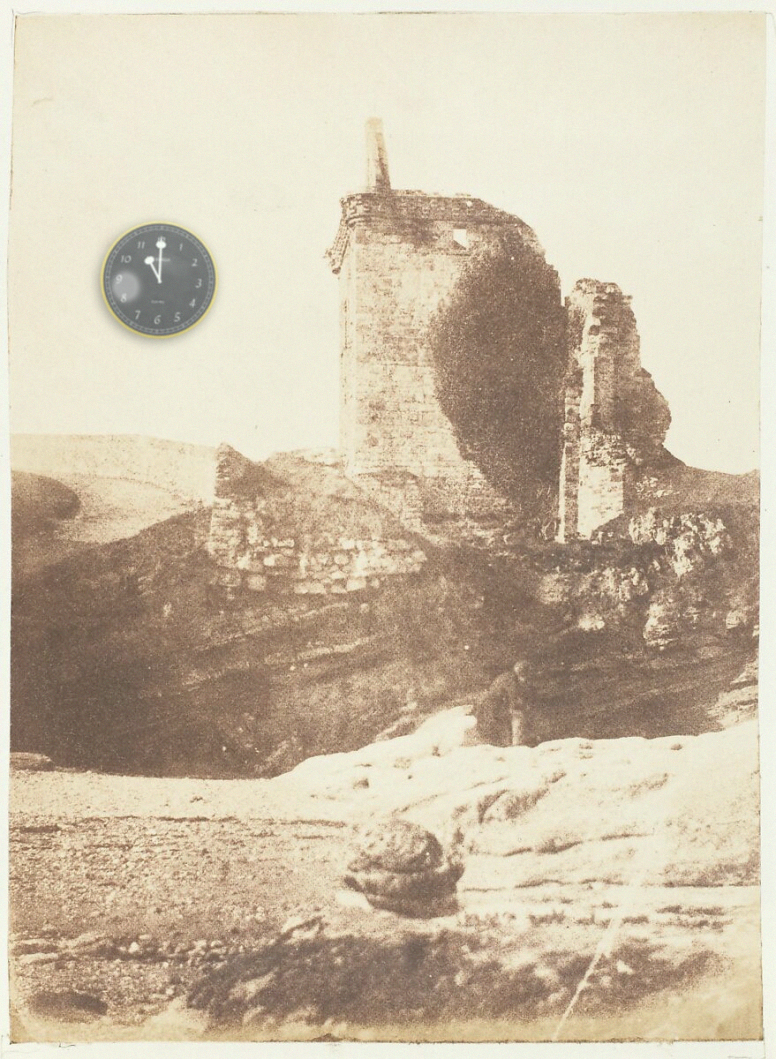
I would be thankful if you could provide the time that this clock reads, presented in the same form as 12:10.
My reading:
11:00
